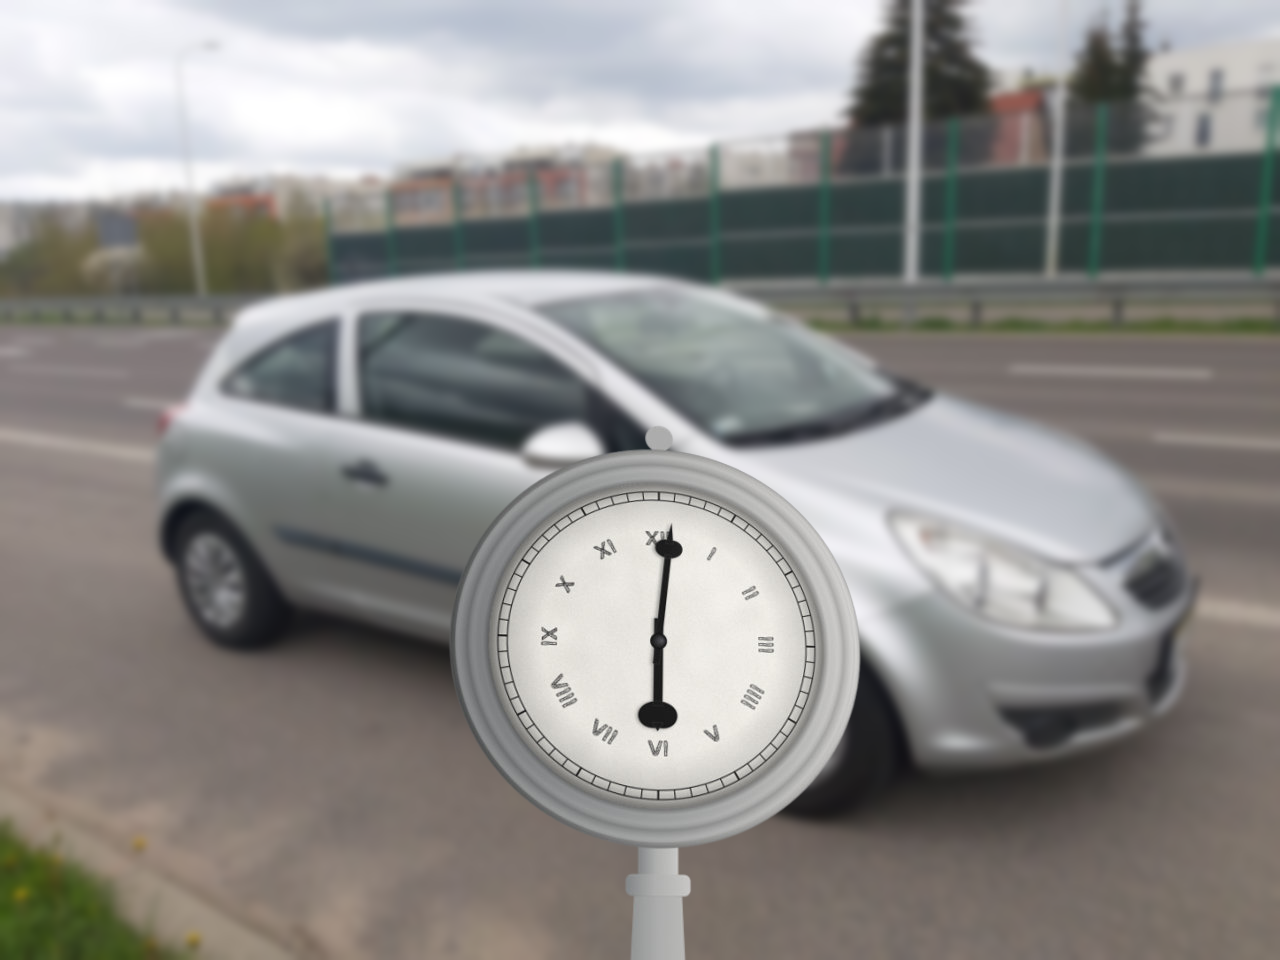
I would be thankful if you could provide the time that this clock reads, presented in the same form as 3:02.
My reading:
6:01
